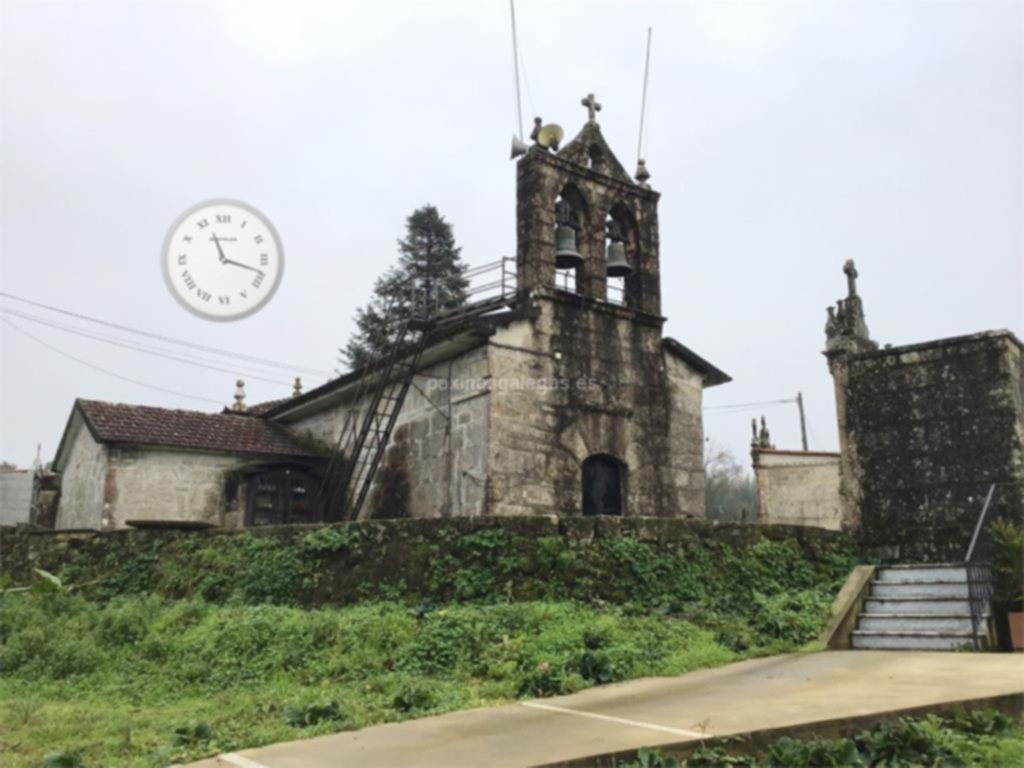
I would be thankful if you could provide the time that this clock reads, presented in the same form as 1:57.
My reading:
11:18
